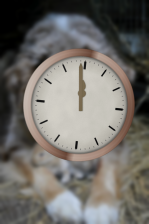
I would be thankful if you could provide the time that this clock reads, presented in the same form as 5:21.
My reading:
11:59
